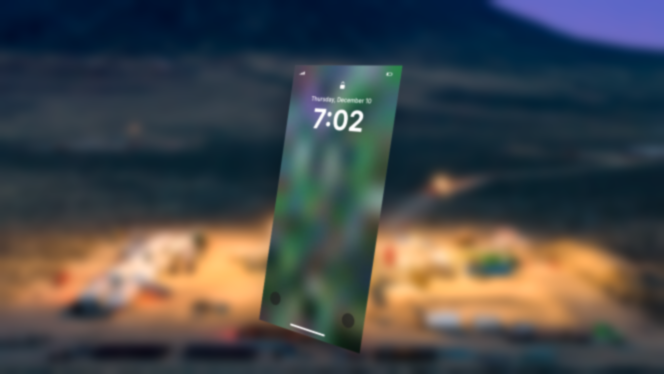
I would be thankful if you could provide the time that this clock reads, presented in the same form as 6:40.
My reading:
7:02
